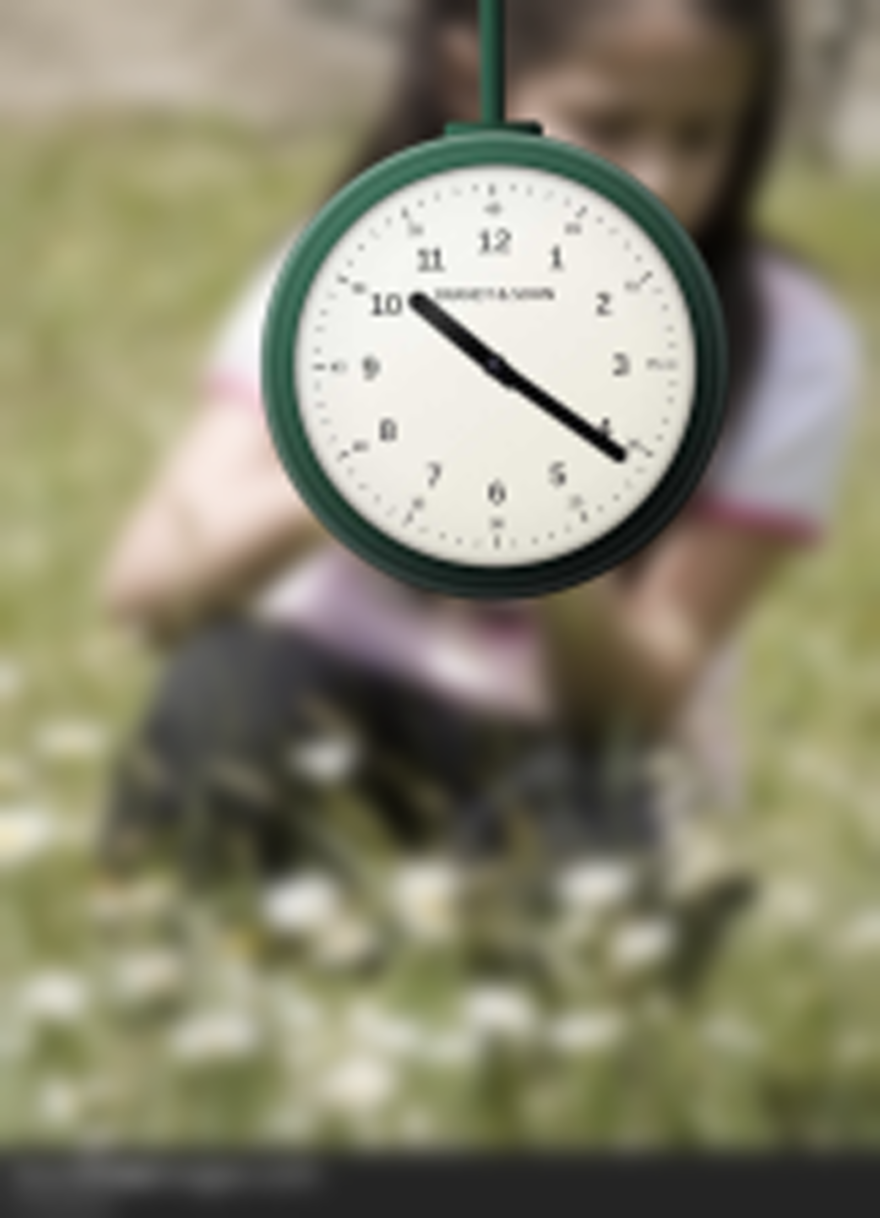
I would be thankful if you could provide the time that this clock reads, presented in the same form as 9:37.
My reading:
10:21
